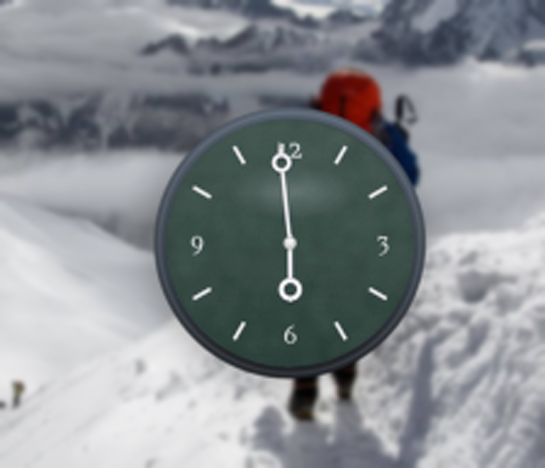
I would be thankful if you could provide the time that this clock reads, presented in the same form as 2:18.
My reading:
5:59
